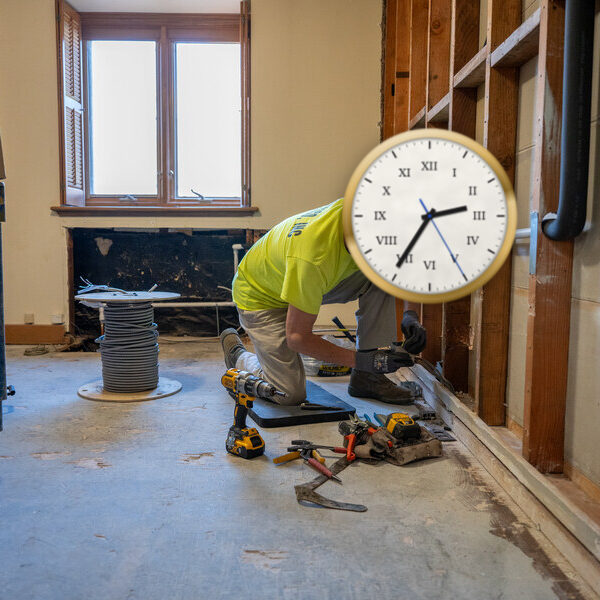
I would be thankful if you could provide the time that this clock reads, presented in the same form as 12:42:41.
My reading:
2:35:25
